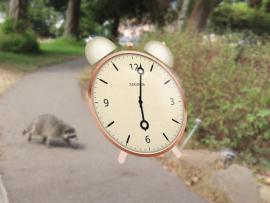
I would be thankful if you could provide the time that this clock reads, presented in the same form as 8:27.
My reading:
6:02
